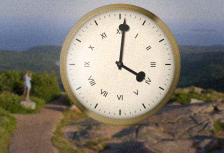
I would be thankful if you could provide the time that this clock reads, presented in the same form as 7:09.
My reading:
4:01
